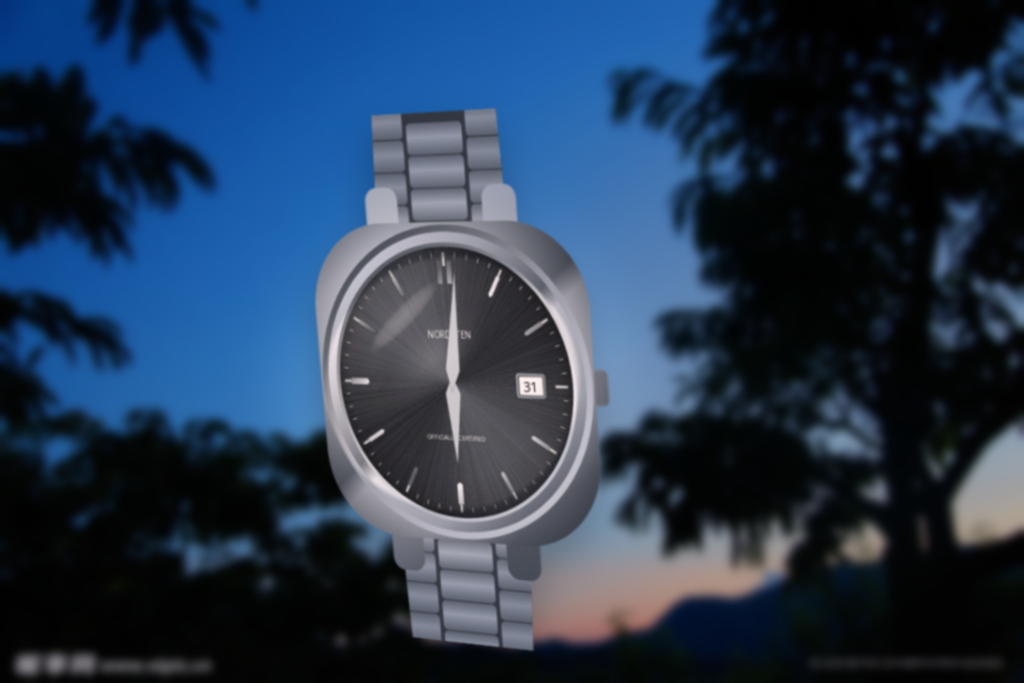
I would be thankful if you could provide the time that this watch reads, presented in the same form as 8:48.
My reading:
6:01
